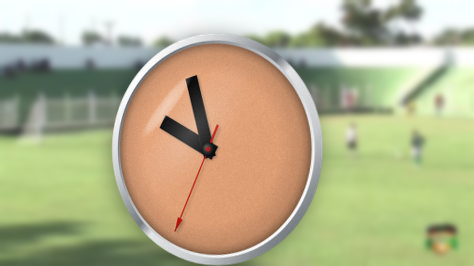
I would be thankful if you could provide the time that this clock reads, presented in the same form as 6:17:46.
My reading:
9:57:34
